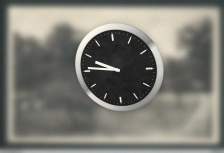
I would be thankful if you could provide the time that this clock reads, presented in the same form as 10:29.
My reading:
9:46
